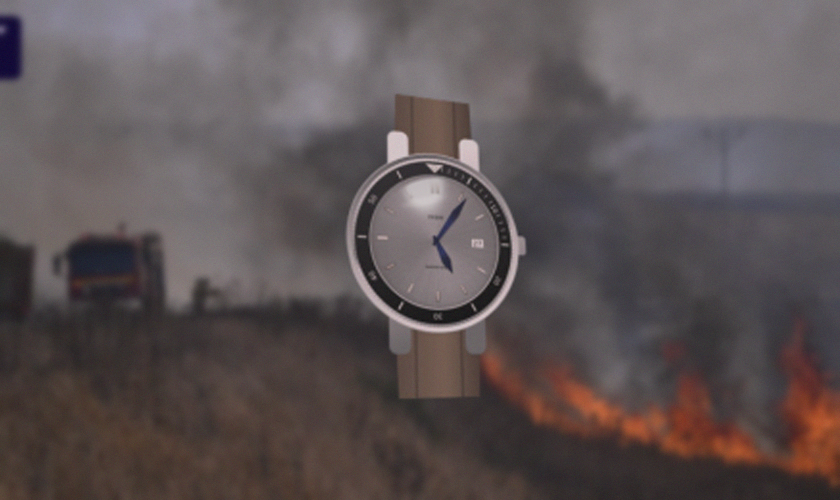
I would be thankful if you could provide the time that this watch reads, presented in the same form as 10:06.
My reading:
5:06
